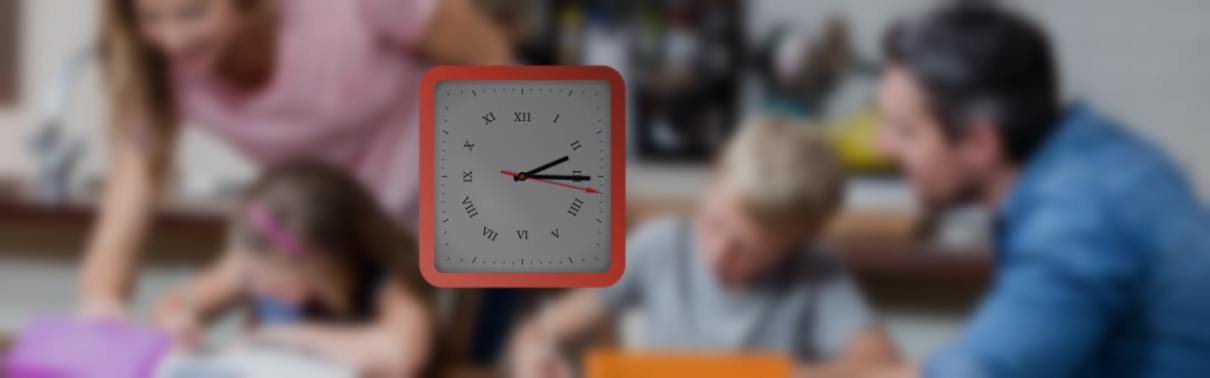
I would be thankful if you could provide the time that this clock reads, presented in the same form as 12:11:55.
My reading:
2:15:17
